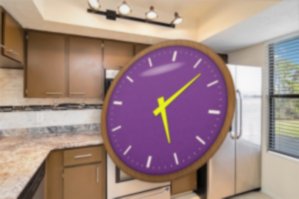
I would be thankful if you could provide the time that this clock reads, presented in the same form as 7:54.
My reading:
5:07
